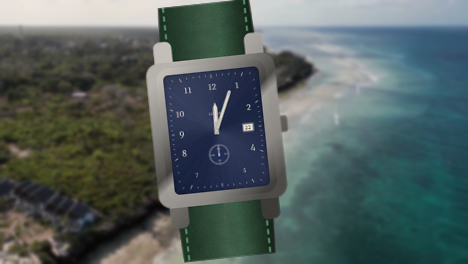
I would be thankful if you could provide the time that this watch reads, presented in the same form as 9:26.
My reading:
12:04
